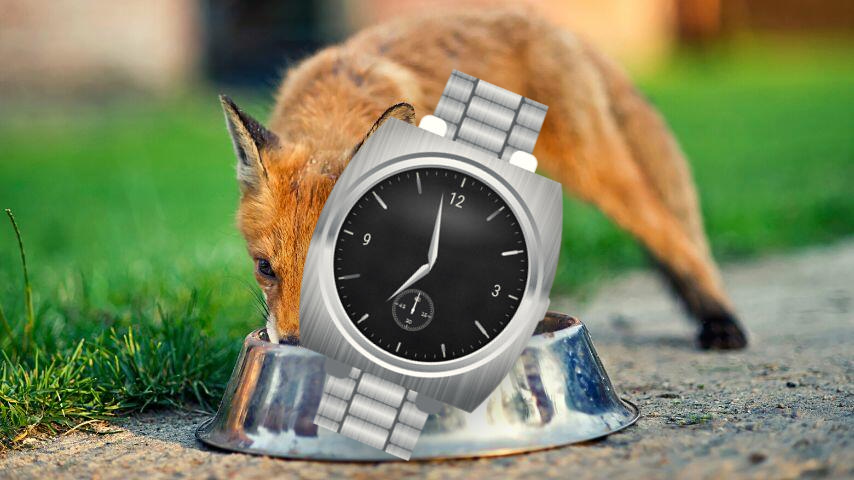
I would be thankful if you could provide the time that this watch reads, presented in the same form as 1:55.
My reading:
6:58
